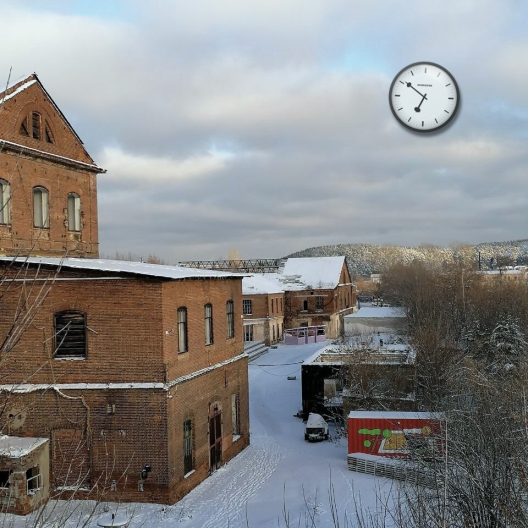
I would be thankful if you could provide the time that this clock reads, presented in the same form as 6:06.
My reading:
6:51
